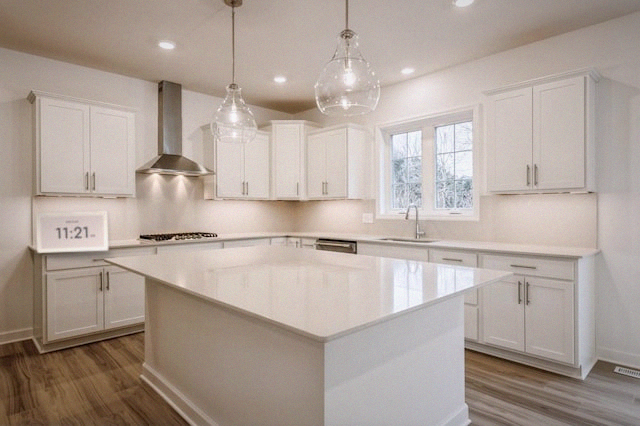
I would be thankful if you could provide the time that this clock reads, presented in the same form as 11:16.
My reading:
11:21
